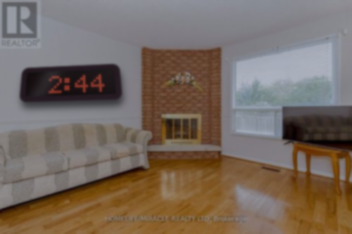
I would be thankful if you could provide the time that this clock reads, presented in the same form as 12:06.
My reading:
2:44
